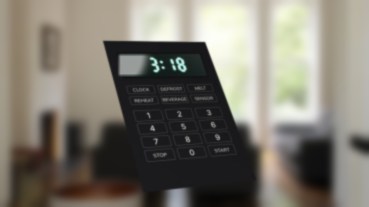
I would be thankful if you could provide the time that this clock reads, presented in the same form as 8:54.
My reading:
3:18
